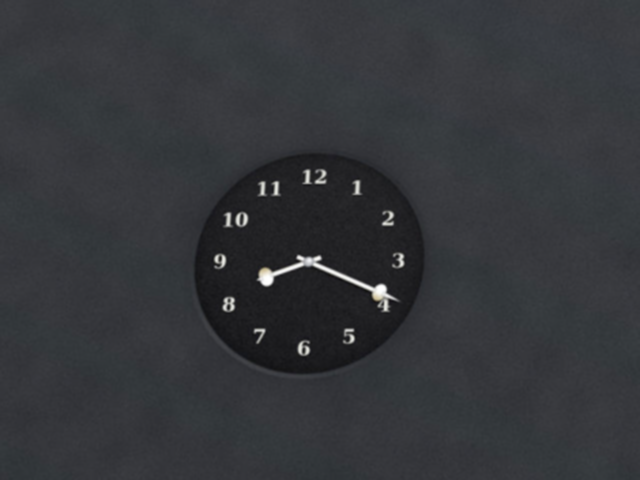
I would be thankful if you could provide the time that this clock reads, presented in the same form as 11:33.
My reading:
8:19
